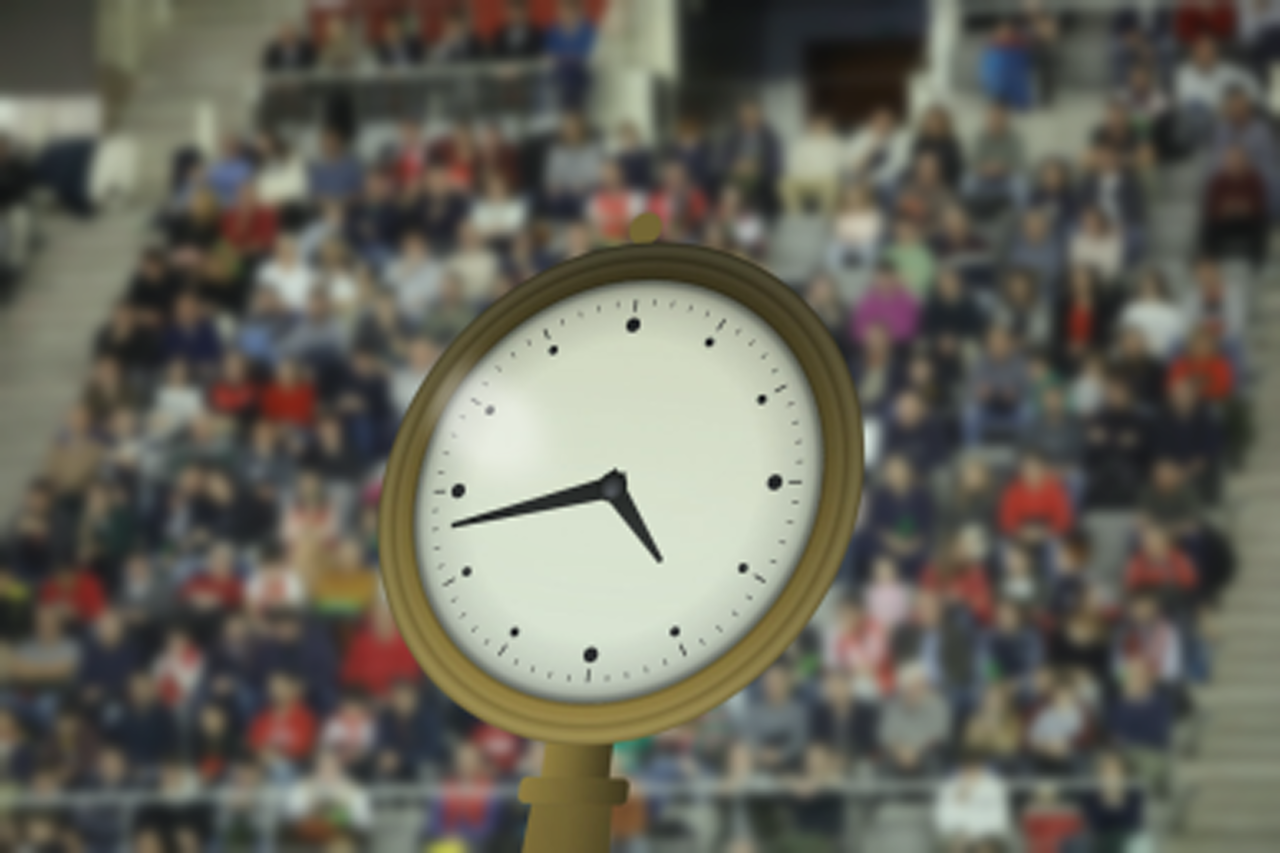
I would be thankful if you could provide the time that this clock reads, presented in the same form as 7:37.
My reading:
4:43
